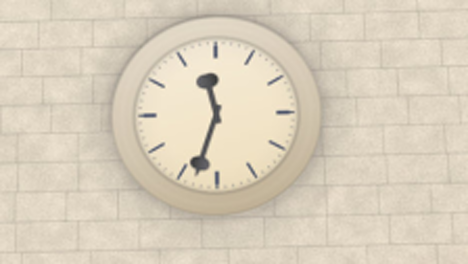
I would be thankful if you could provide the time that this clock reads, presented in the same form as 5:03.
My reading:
11:33
